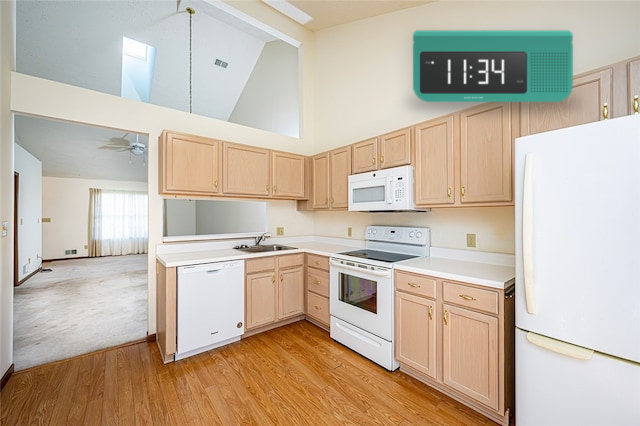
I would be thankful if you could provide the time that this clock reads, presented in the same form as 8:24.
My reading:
11:34
